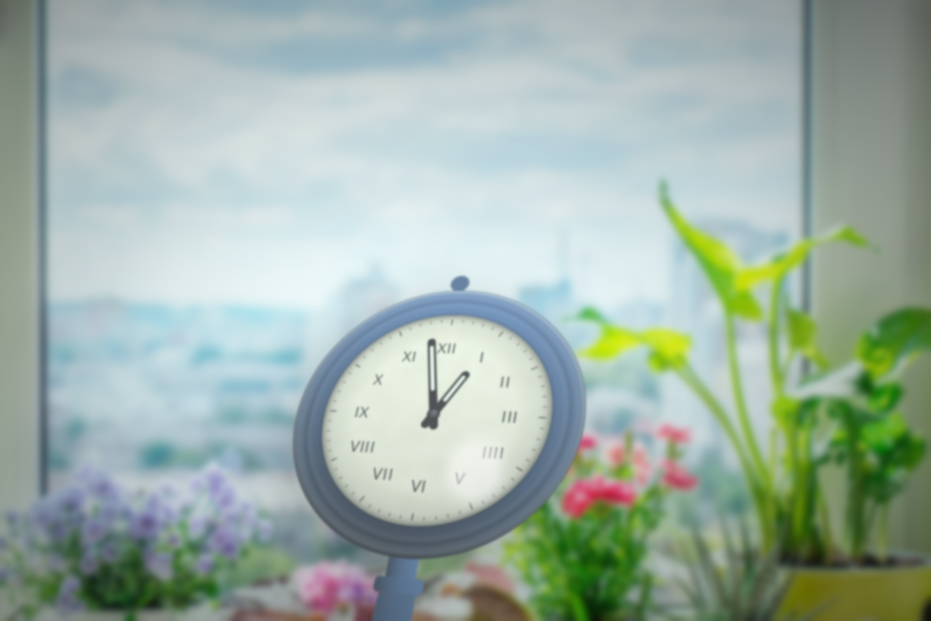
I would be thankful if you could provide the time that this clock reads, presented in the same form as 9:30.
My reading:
12:58
